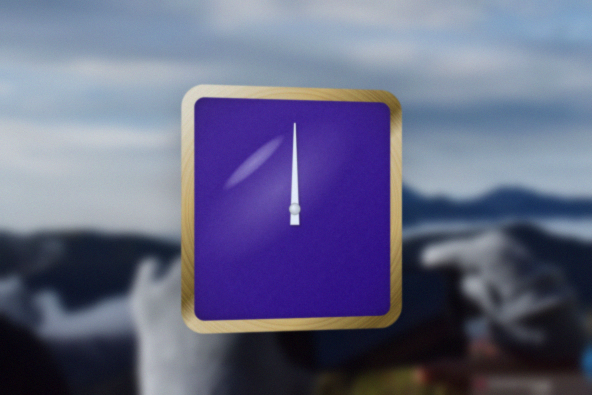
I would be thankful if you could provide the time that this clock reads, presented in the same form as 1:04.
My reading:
12:00
